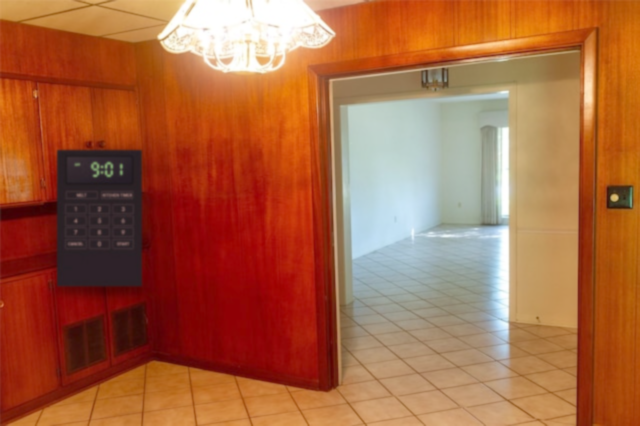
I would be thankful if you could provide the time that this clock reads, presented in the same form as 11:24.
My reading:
9:01
